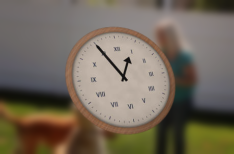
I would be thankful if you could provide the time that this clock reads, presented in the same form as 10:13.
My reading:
12:55
